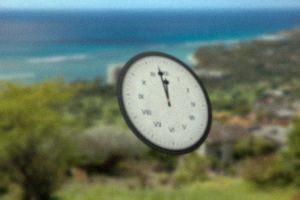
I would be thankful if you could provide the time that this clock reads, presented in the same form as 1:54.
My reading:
11:58
